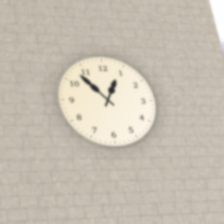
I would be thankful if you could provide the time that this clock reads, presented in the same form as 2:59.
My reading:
12:53
